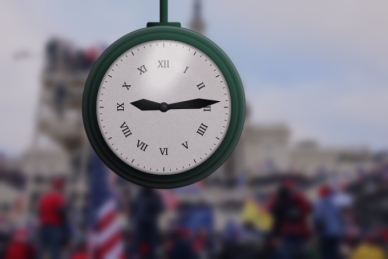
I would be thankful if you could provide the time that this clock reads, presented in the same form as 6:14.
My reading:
9:14
